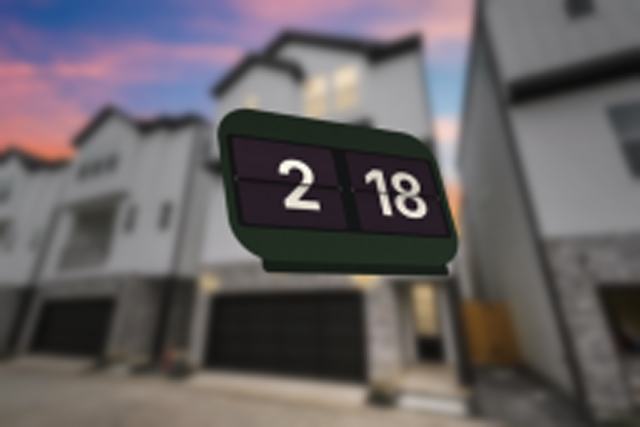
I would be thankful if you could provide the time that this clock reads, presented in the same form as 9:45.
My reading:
2:18
